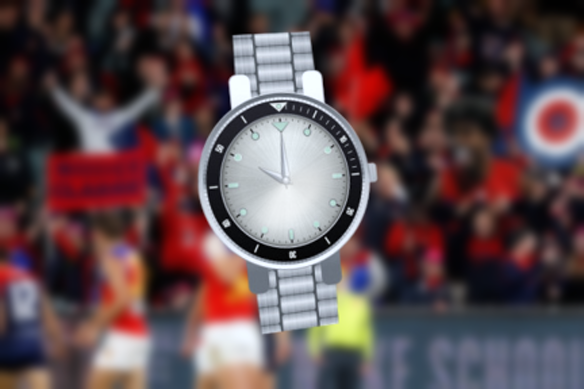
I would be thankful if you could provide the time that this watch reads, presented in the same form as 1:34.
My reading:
10:00
